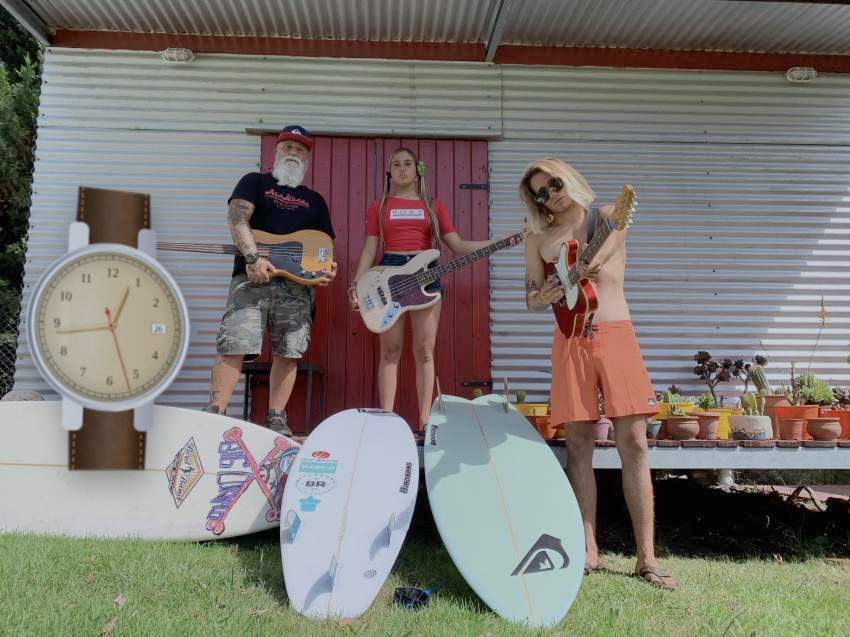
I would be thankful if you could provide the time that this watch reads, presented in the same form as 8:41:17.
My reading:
12:43:27
